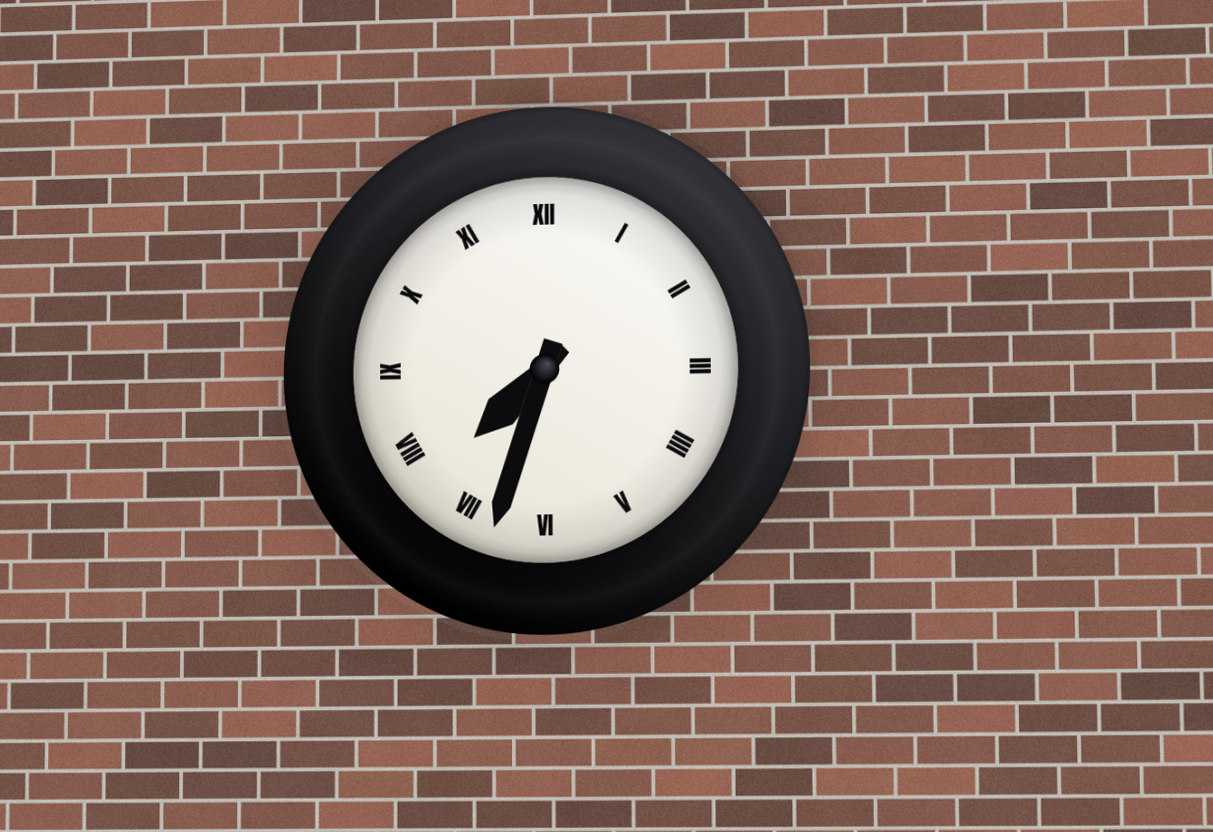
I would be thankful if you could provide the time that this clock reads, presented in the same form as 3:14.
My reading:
7:33
